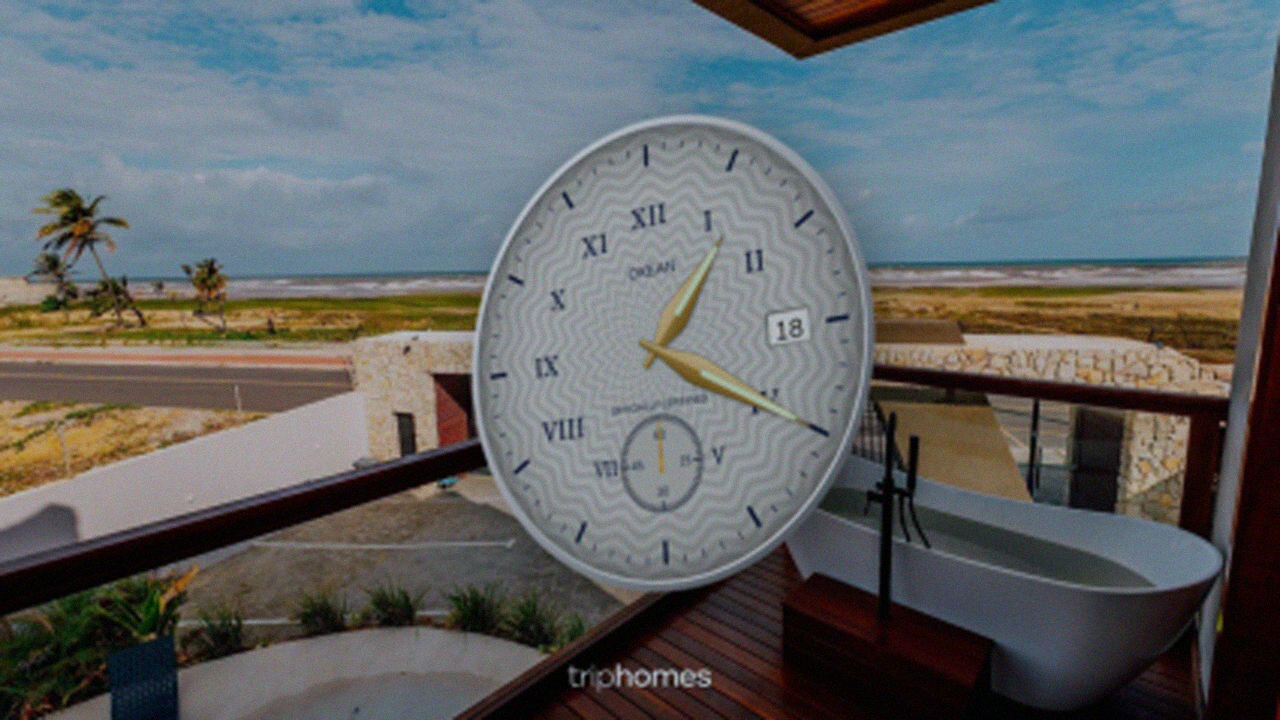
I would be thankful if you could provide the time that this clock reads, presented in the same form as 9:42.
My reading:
1:20
